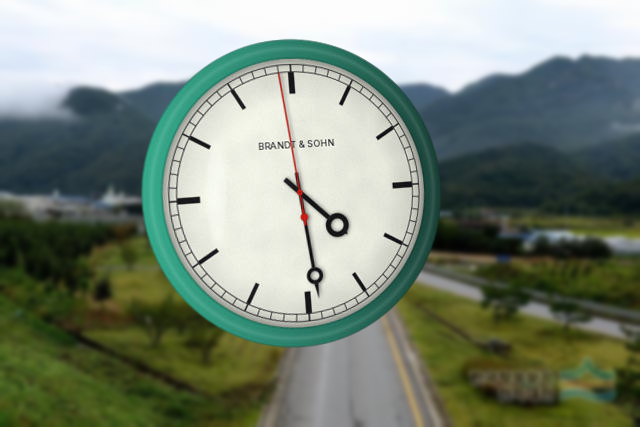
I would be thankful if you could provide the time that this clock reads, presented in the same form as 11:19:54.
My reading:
4:28:59
